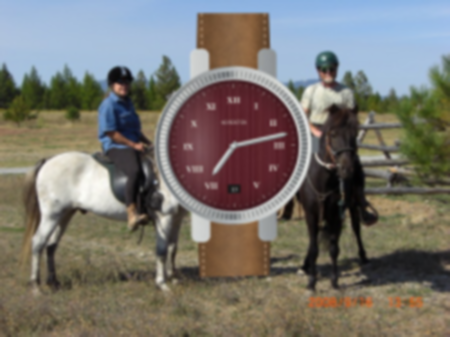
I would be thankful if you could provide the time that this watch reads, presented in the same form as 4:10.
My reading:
7:13
